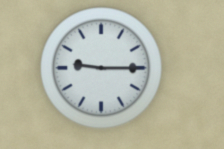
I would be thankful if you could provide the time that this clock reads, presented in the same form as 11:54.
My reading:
9:15
